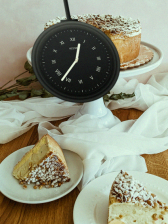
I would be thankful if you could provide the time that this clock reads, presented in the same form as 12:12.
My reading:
12:37
